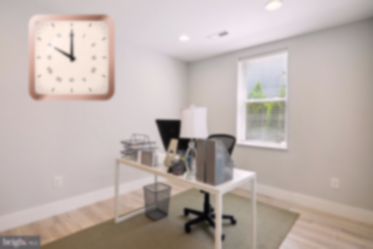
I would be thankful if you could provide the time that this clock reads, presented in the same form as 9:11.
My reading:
10:00
